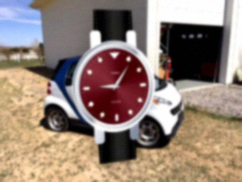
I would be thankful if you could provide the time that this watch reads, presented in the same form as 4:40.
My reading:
9:06
